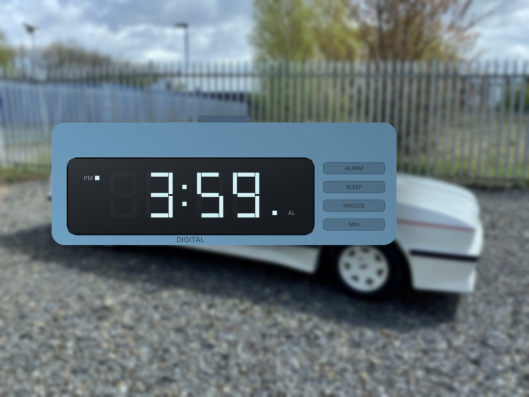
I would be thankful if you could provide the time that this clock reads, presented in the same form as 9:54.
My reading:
3:59
